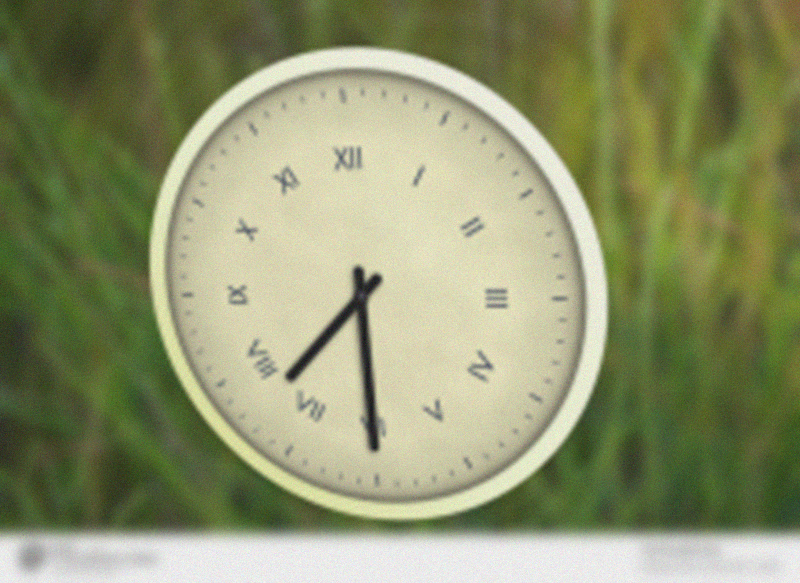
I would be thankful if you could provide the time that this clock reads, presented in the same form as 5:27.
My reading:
7:30
